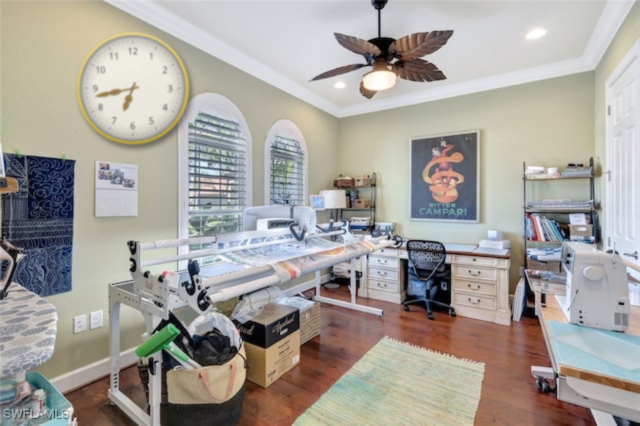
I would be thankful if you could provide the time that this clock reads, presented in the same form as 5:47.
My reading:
6:43
